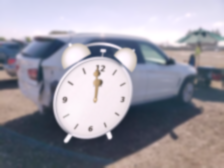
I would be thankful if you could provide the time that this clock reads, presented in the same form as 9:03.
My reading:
11:59
